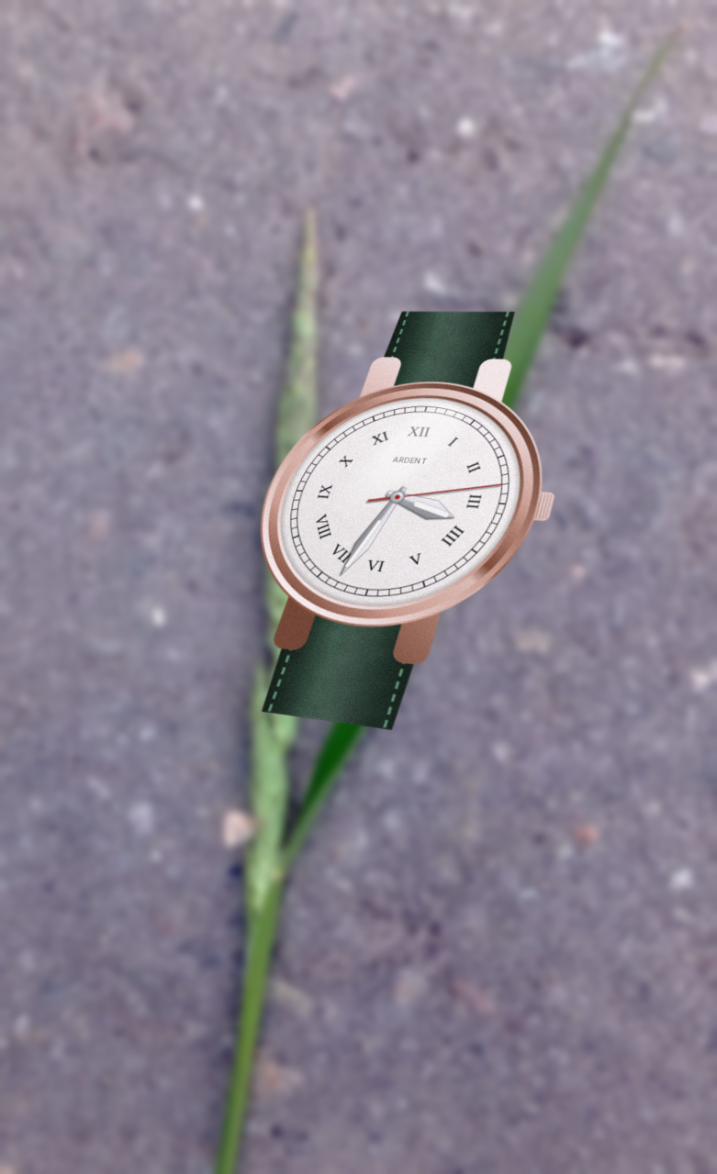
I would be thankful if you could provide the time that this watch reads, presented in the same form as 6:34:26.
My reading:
3:33:13
